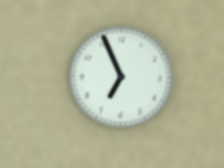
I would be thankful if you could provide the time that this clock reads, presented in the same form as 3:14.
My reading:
6:56
